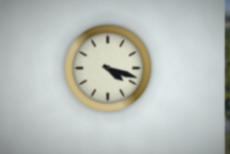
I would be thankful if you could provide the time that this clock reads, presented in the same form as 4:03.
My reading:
4:18
